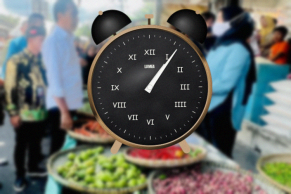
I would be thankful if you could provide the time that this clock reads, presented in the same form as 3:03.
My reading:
1:06
